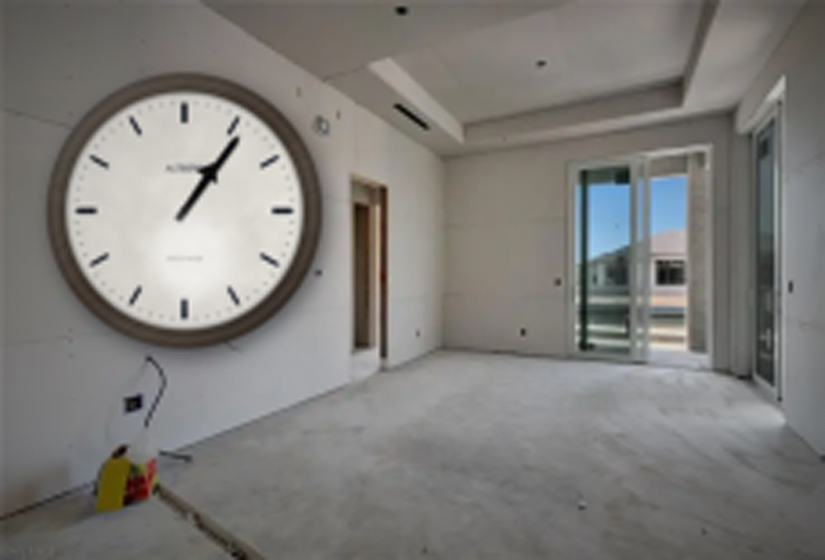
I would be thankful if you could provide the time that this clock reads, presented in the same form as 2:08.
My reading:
1:06
